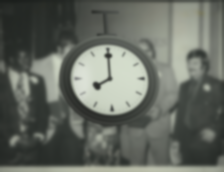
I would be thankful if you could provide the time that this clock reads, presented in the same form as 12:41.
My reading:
8:00
